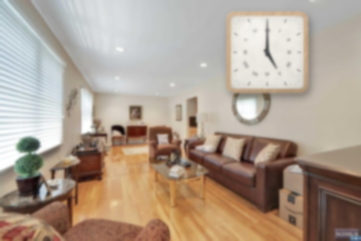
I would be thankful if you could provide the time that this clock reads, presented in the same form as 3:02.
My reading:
5:00
